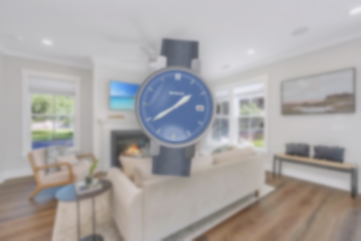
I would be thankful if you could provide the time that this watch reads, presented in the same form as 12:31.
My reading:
1:39
